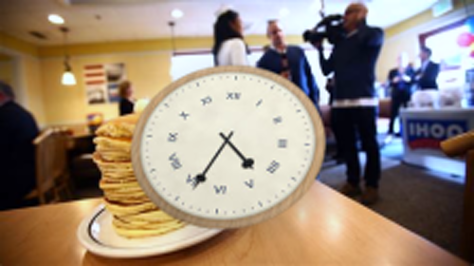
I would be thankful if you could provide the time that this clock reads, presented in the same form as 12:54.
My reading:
4:34
